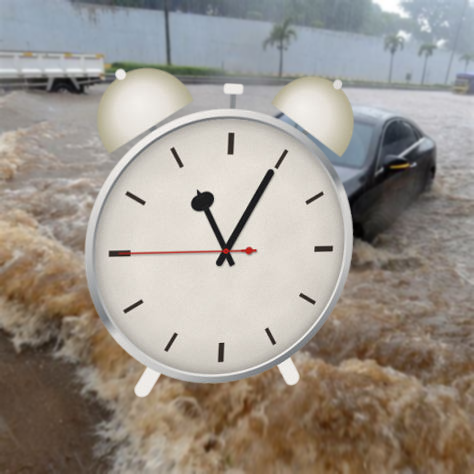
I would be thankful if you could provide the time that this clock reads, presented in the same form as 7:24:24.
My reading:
11:04:45
